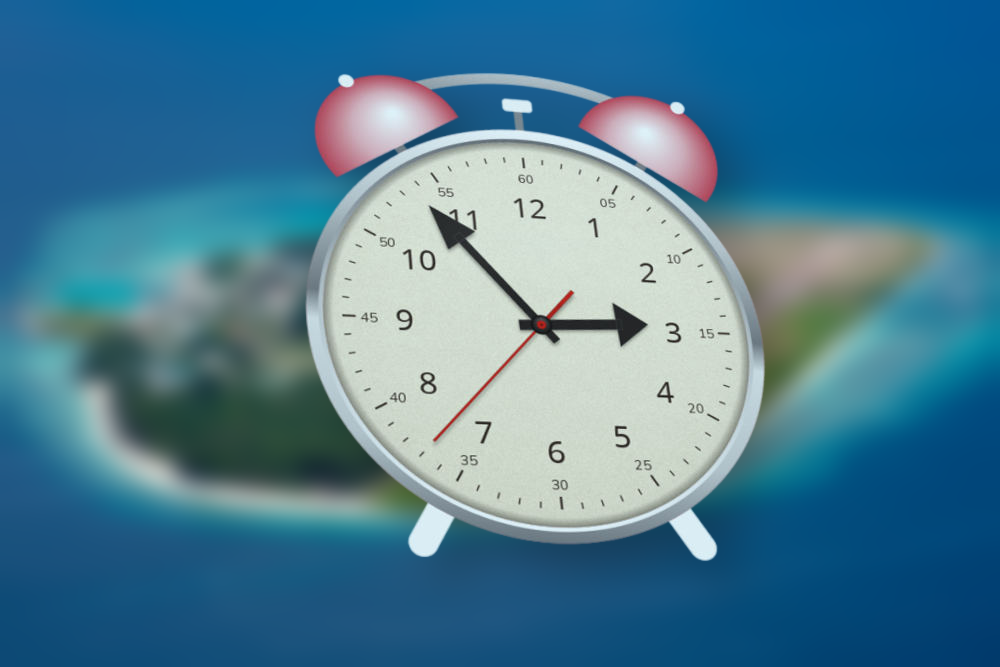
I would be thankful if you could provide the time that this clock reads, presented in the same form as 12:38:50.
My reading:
2:53:37
